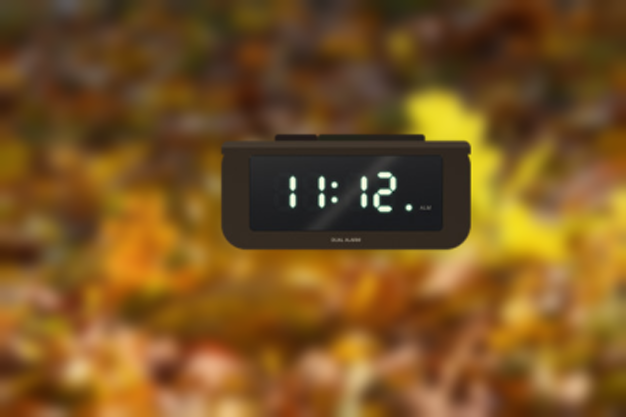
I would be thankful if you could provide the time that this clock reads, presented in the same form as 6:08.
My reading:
11:12
